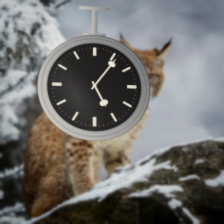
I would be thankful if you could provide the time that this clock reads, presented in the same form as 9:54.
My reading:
5:06
